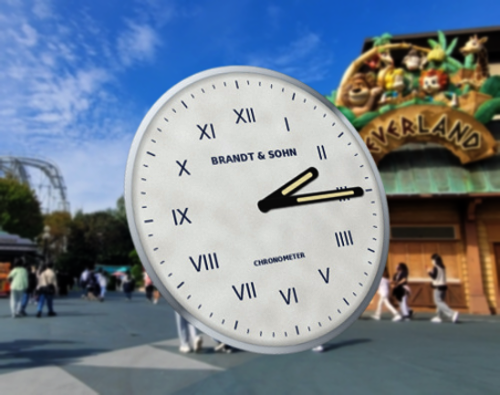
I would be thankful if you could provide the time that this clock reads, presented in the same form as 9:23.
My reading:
2:15
